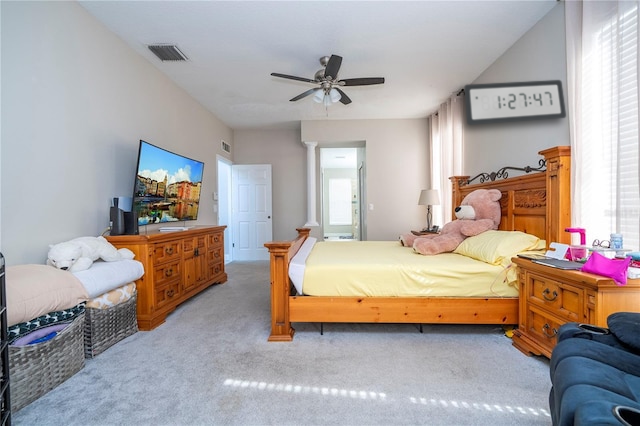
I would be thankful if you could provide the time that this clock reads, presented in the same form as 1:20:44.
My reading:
1:27:47
